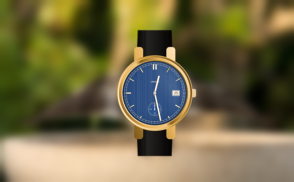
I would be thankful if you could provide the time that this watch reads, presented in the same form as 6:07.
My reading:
12:28
